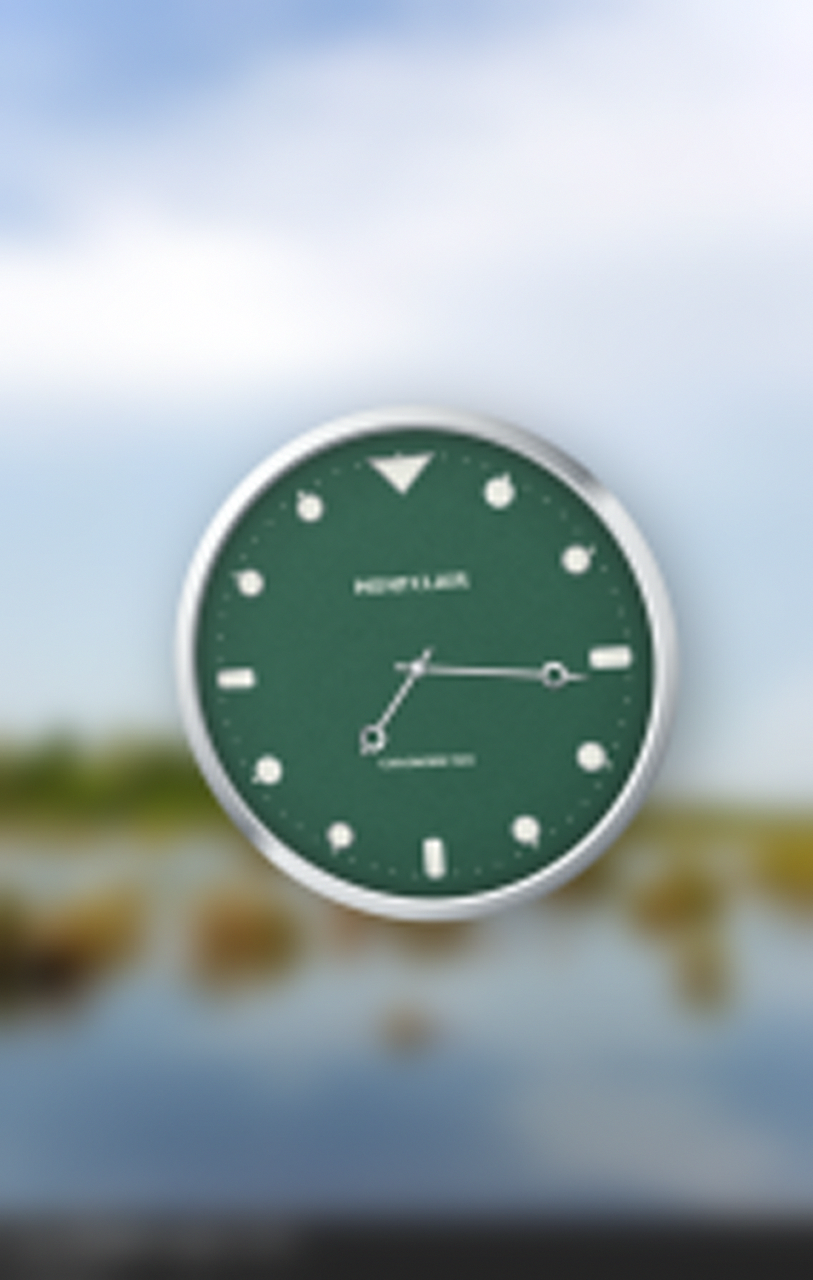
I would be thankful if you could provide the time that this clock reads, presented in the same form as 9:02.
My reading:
7:16
